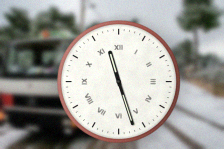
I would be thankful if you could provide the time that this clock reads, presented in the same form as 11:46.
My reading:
11:27
